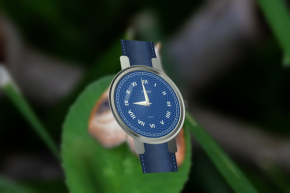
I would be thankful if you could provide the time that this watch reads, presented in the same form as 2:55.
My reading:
8:59
